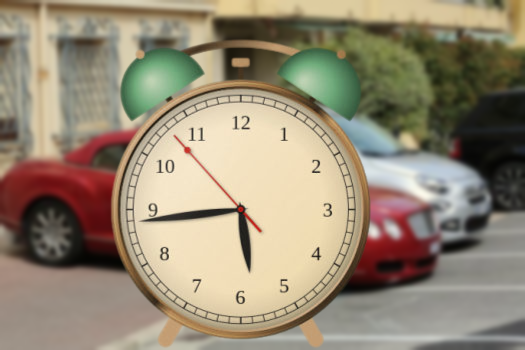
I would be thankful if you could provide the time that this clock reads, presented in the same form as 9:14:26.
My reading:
5:43:53
